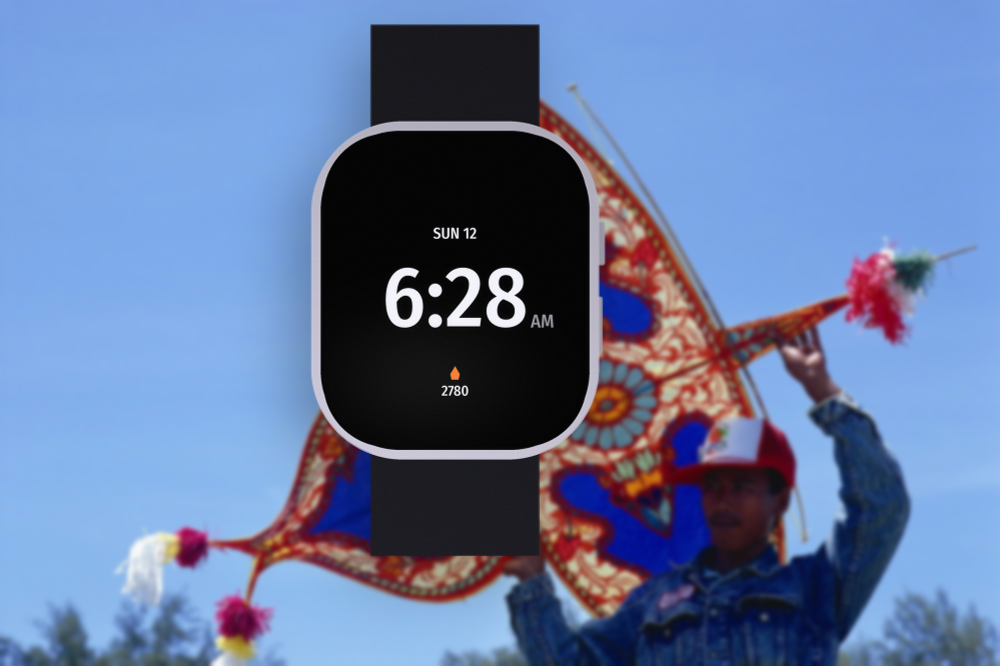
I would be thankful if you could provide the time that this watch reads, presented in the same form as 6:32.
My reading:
6:28
